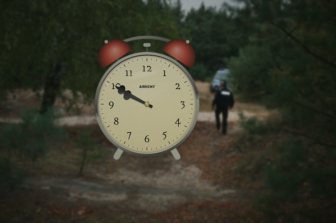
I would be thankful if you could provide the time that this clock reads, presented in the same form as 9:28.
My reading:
9:50
